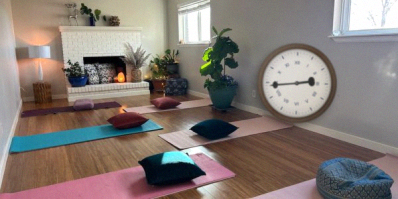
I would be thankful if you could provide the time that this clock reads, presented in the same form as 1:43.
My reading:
2:44
